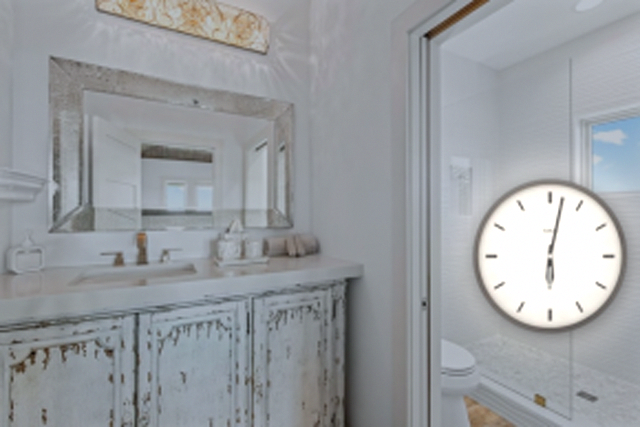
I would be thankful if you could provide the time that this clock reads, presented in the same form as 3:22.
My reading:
6:02
